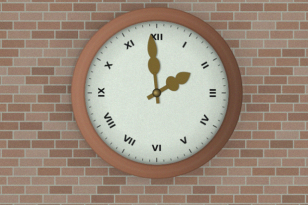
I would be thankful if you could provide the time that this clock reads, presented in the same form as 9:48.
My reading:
1:59
